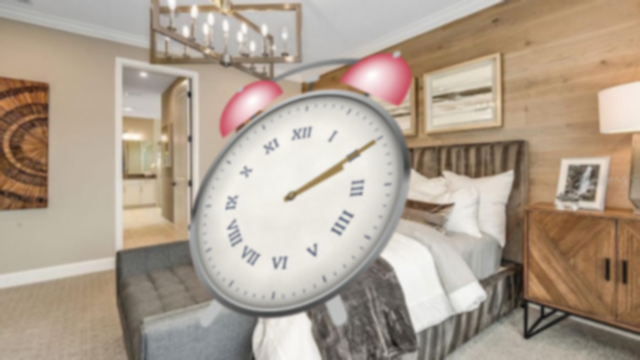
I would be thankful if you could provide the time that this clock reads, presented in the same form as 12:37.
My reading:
2:10
